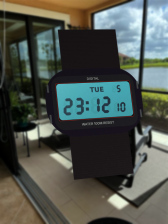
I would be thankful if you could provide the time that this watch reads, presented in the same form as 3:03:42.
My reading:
23:12:10
